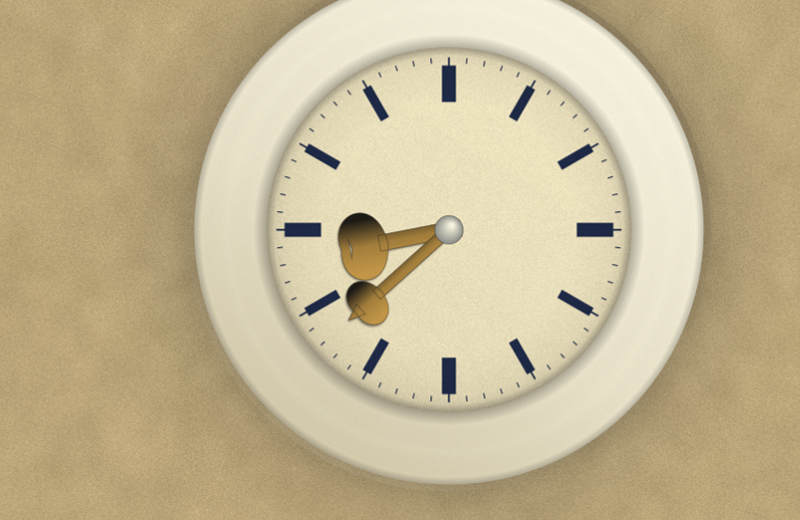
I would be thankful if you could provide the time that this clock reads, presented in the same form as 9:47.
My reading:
8:38
